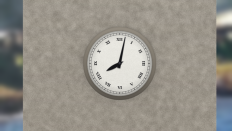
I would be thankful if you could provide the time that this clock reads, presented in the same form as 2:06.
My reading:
8:02
